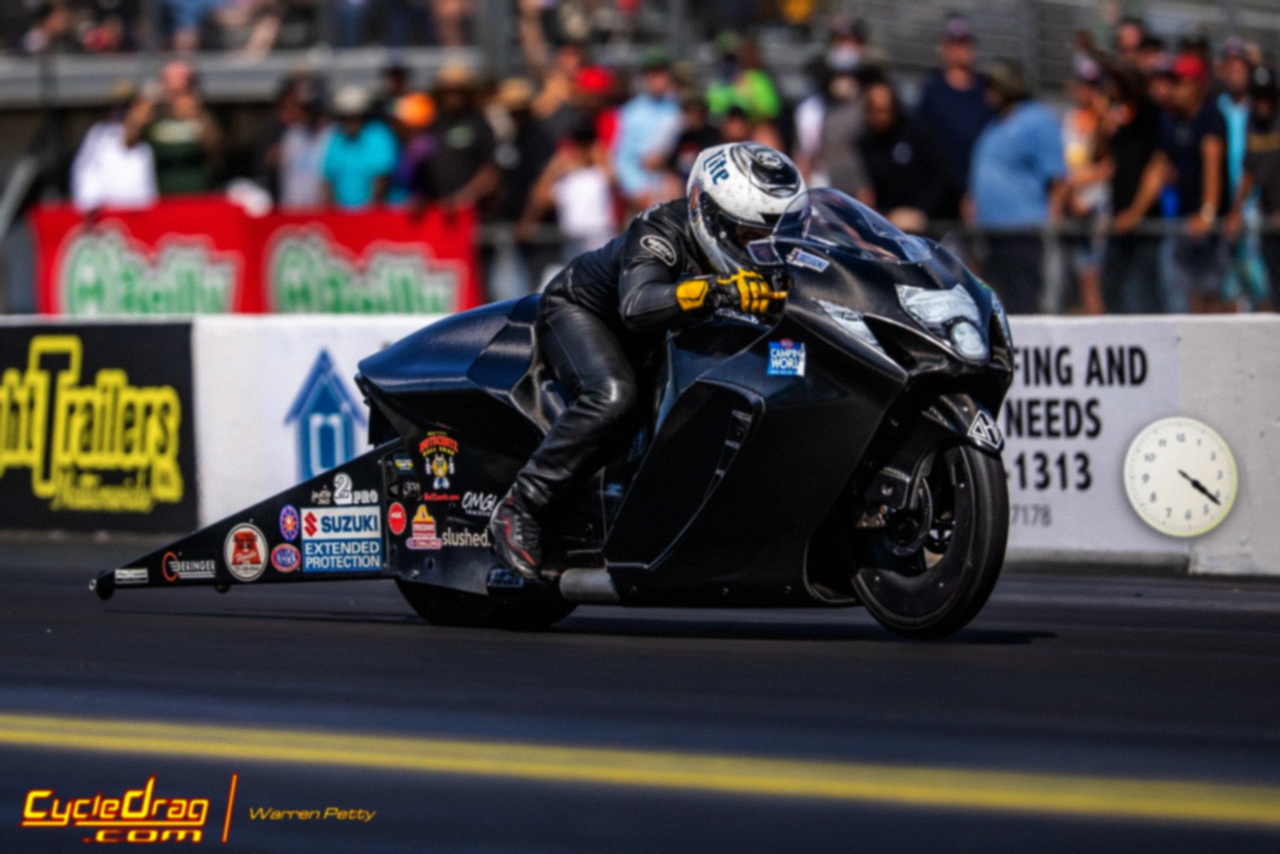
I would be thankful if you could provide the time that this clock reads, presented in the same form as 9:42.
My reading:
4:22
